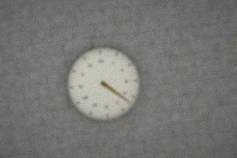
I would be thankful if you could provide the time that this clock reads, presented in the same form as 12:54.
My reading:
4:22
